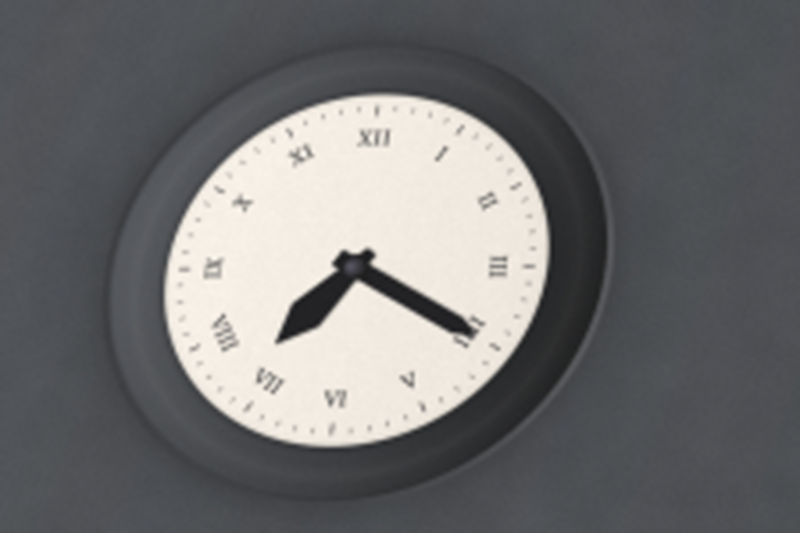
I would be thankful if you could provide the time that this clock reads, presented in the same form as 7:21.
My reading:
7:20
